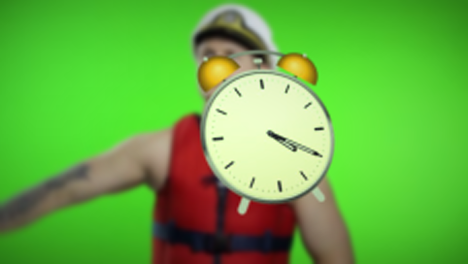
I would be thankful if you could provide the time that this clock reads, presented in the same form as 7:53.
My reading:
4:20
